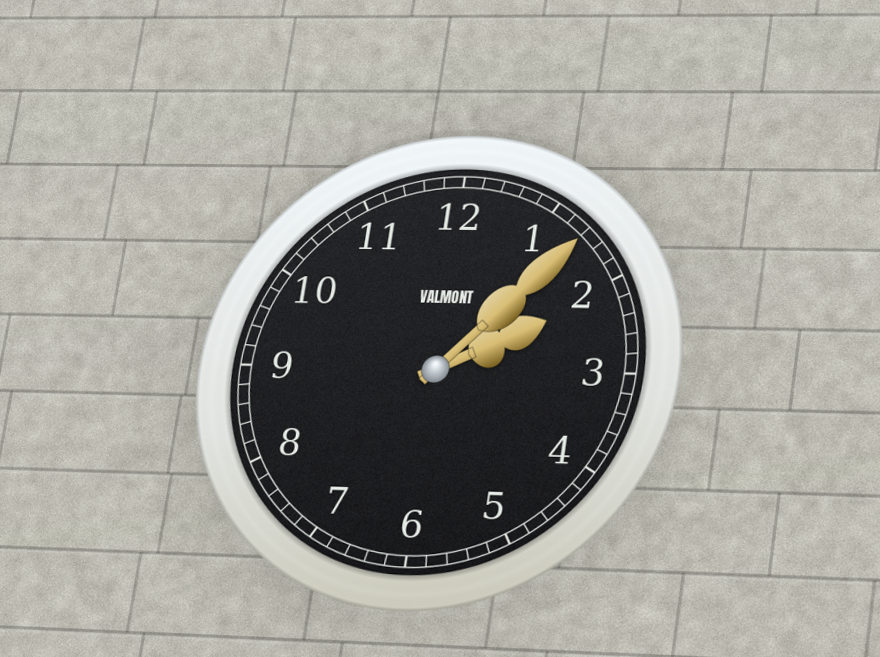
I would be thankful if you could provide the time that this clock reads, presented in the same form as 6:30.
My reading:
2:07
